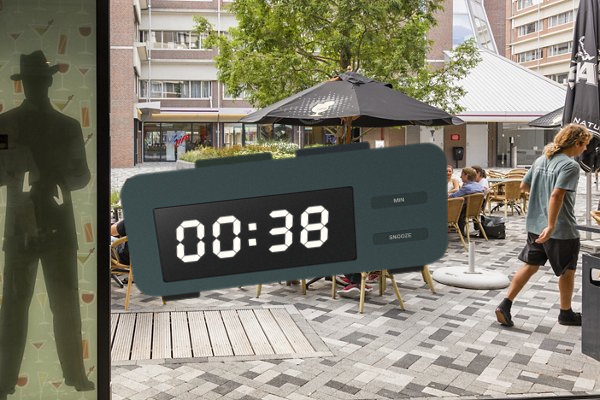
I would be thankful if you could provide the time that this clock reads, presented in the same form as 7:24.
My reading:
0:38
